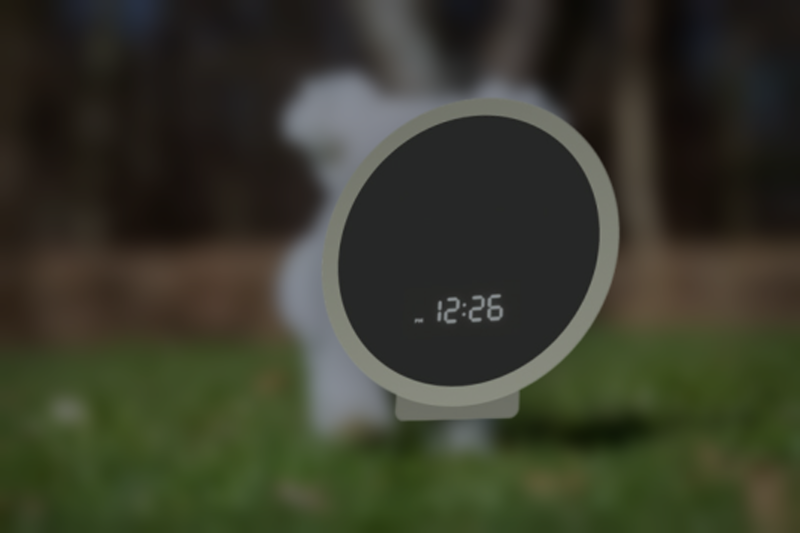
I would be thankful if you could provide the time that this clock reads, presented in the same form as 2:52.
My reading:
12:26
